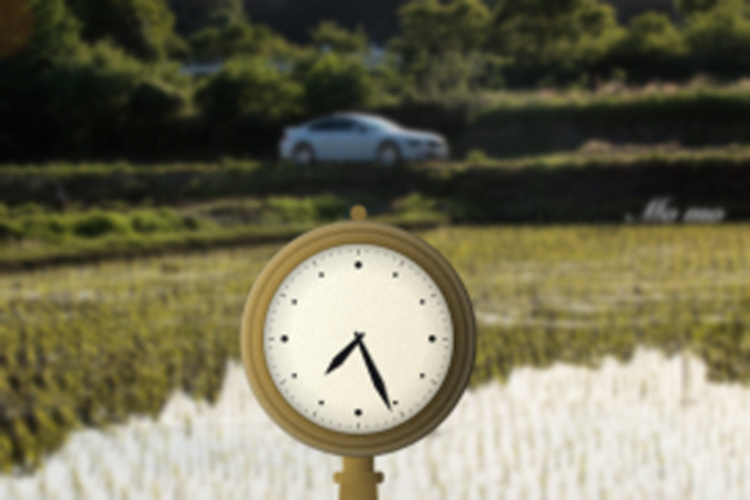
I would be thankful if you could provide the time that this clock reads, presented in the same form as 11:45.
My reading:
7:26
